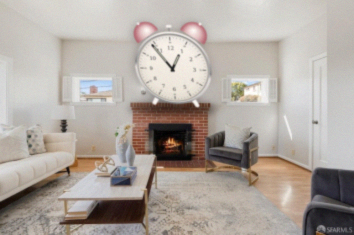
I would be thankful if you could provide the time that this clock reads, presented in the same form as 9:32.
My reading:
12:54
